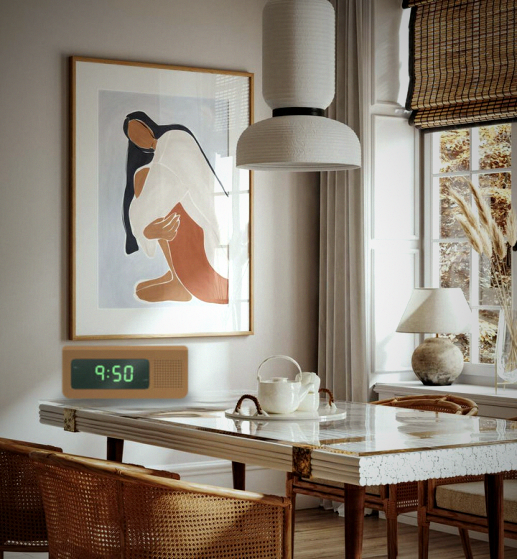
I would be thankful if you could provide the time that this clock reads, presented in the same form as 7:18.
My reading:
9:50
